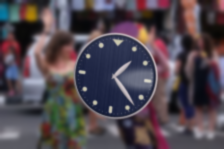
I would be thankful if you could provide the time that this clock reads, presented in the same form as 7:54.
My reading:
1:23
